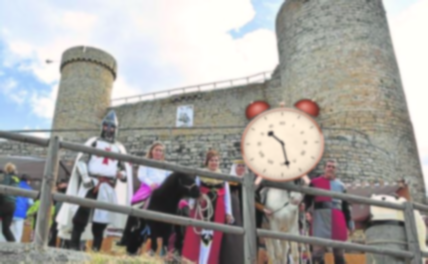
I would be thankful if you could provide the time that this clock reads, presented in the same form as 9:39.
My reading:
10:28
